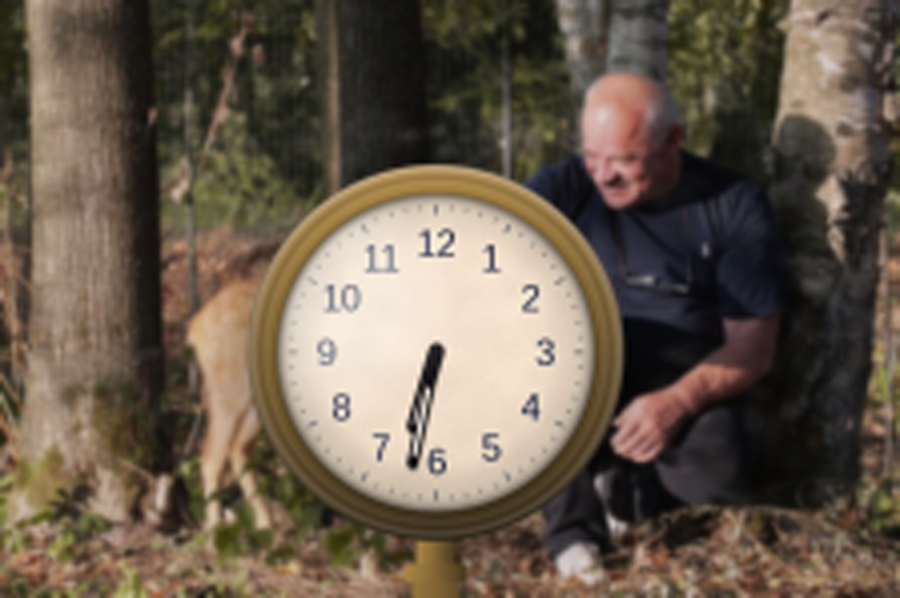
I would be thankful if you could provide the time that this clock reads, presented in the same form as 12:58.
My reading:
6:32
